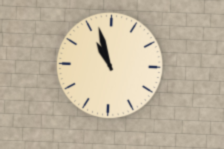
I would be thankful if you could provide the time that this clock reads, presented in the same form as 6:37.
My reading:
10:57
